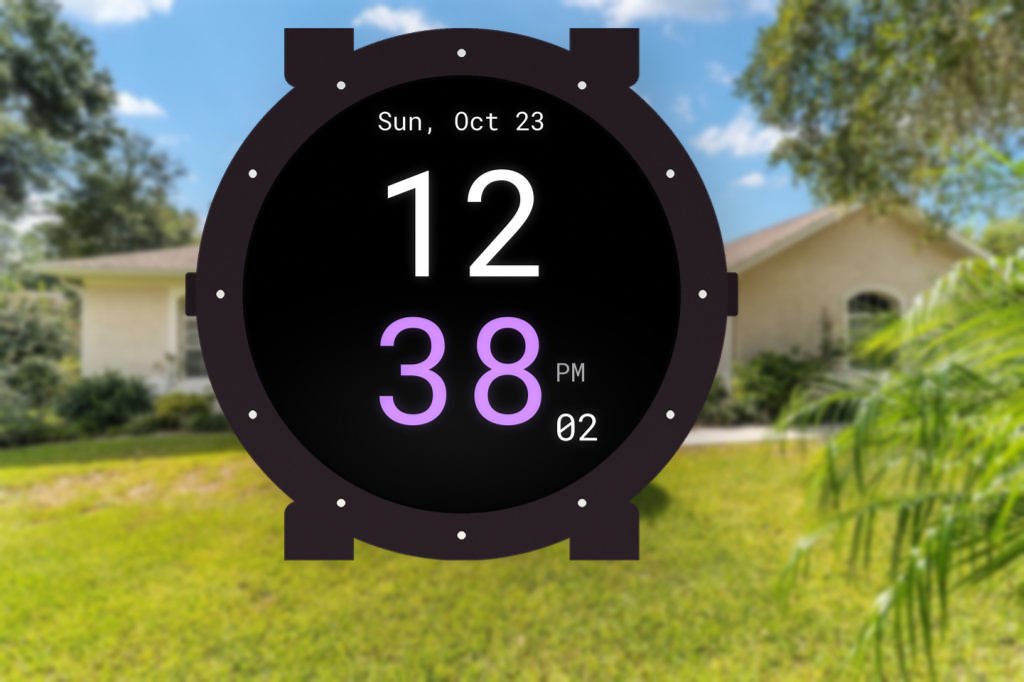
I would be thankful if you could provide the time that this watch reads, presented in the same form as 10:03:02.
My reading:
12:38:02
